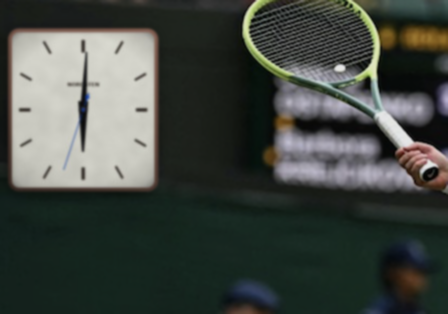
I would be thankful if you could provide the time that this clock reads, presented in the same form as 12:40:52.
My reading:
6:00:33
